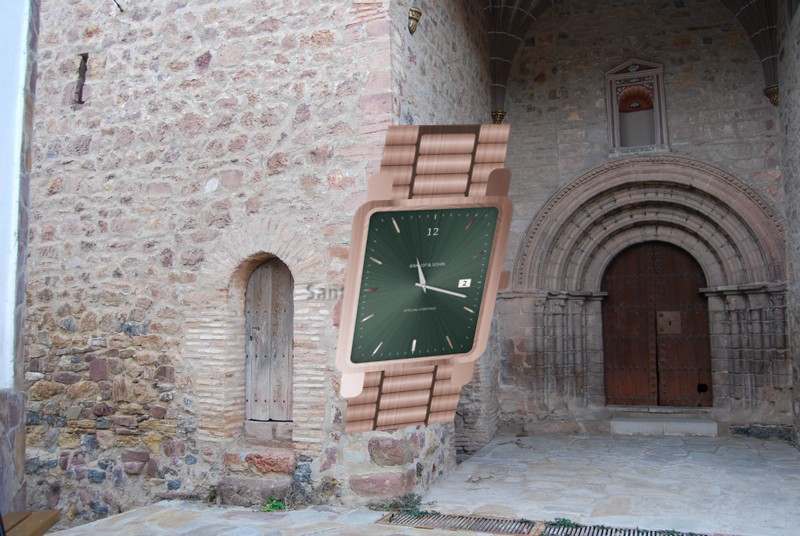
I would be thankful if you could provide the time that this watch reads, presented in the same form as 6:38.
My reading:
11:18
